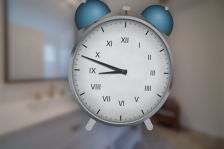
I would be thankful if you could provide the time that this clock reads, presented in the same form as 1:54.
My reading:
8:48
